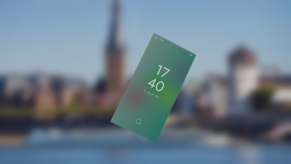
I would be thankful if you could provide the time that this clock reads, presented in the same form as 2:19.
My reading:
17:40
